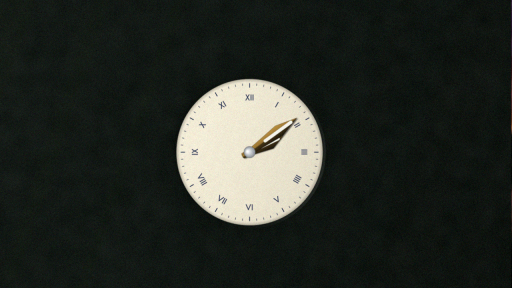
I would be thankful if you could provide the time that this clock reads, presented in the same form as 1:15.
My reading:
2:09
